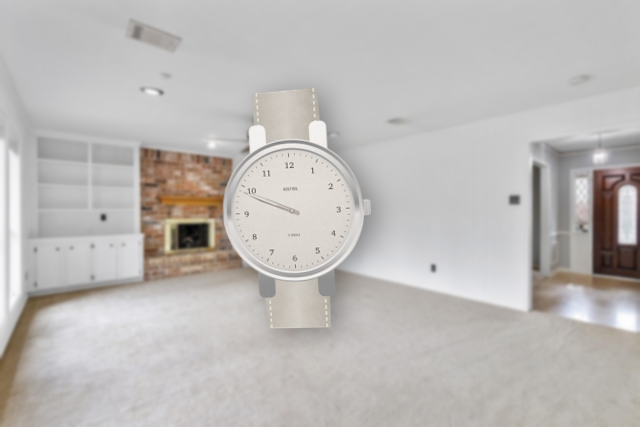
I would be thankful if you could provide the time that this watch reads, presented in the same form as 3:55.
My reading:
9:49
